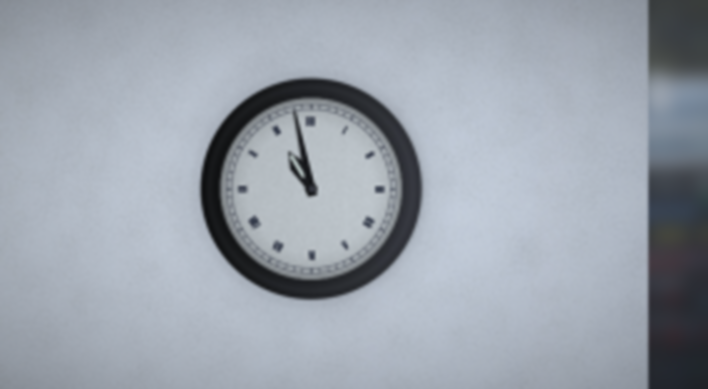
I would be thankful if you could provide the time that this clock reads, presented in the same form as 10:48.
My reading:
10:58
